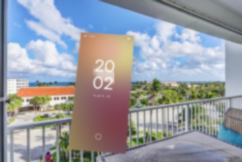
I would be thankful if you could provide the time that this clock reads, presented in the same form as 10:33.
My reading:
20:02
